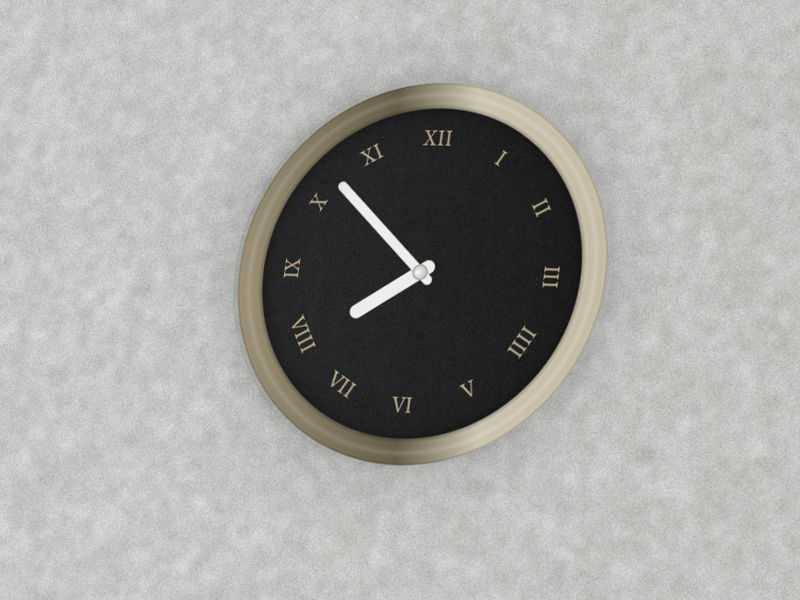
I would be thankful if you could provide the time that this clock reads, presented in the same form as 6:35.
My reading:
7:52
